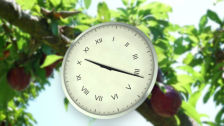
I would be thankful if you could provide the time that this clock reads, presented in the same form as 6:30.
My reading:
10:21
